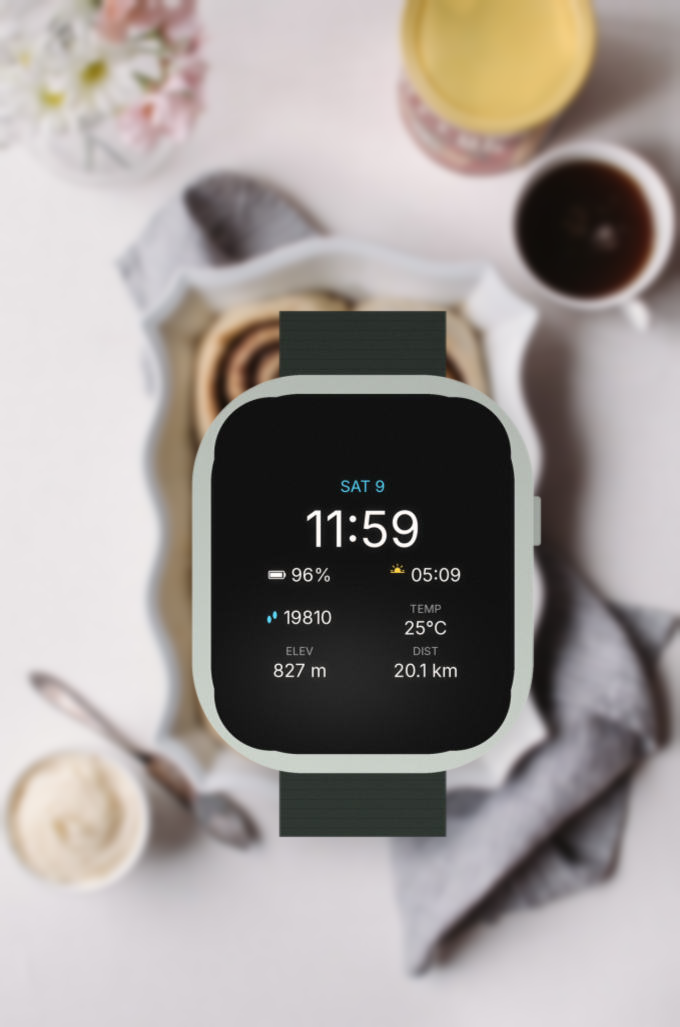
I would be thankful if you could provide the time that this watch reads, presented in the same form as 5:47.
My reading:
11:59
